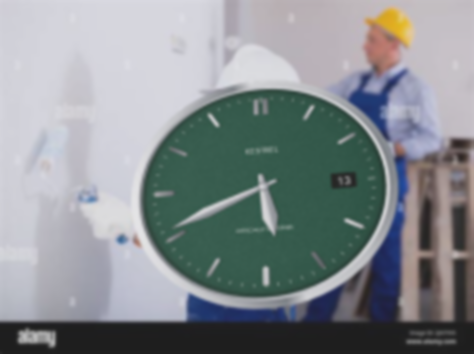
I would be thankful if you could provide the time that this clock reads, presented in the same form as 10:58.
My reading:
5:41
